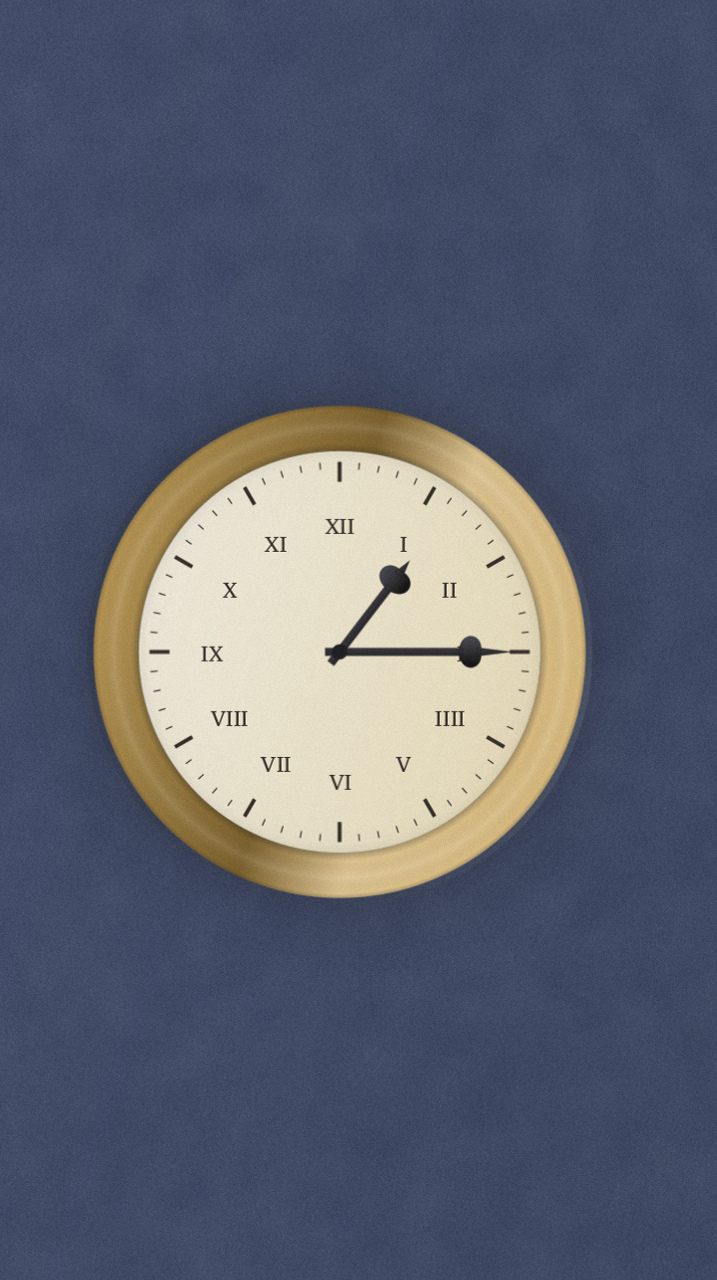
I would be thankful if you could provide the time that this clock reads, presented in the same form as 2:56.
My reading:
1:15
